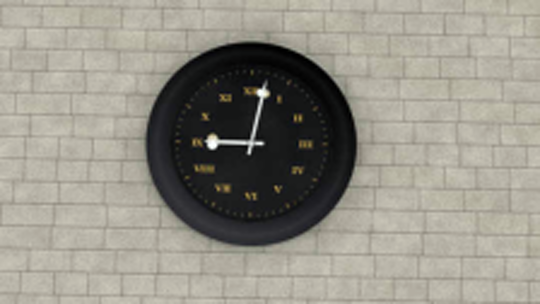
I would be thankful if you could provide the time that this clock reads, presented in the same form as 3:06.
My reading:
9:02
